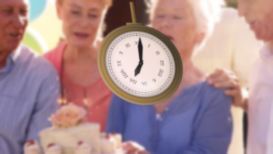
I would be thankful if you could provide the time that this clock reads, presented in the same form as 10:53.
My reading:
7:01
